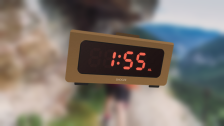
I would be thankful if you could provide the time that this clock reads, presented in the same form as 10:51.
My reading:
1:55
